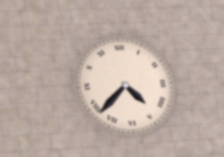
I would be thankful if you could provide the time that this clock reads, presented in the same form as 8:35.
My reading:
4:38
